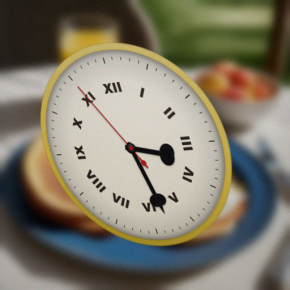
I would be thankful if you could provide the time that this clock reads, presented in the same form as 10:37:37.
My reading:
3:27:55
